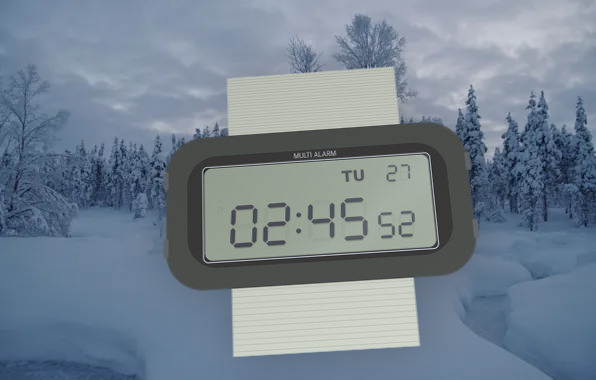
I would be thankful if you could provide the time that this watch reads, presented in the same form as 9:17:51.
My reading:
2:45:52
